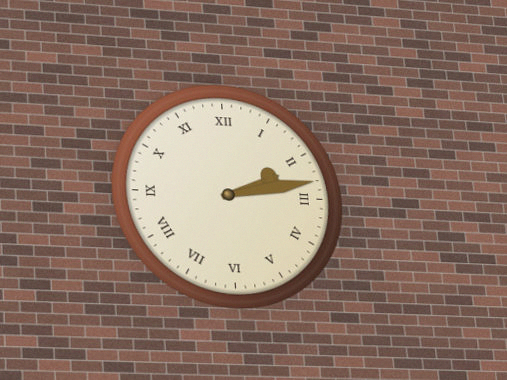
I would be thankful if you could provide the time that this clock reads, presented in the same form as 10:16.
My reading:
2:13
